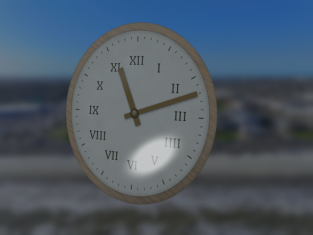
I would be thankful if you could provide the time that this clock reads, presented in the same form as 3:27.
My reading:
11:12
